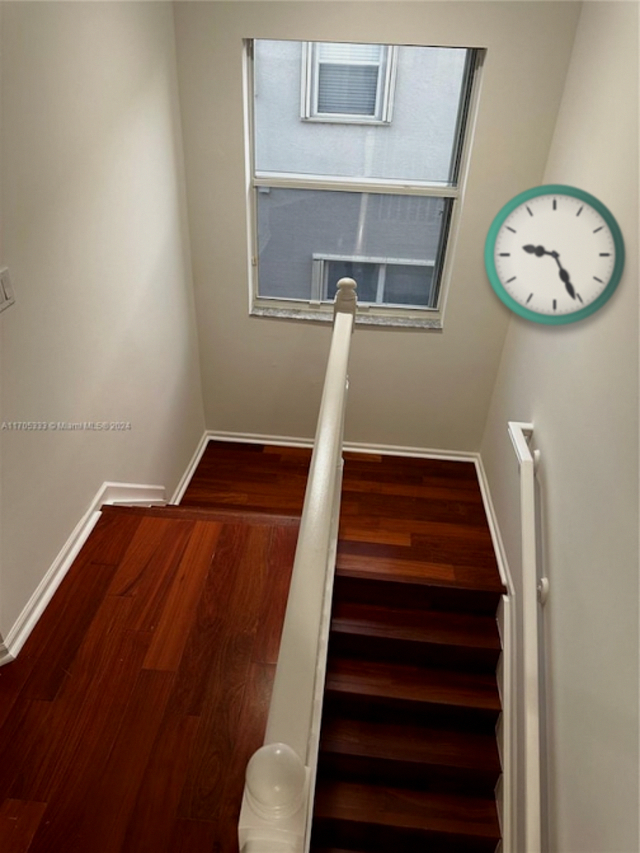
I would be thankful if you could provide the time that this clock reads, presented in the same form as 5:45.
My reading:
9:26
